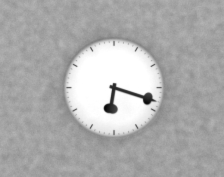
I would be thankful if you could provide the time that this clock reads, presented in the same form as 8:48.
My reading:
6:18
